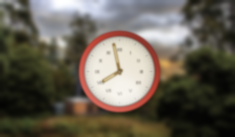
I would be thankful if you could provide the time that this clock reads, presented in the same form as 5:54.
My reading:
7:58
